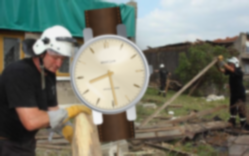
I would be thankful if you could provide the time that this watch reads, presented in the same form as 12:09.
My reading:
8:29
